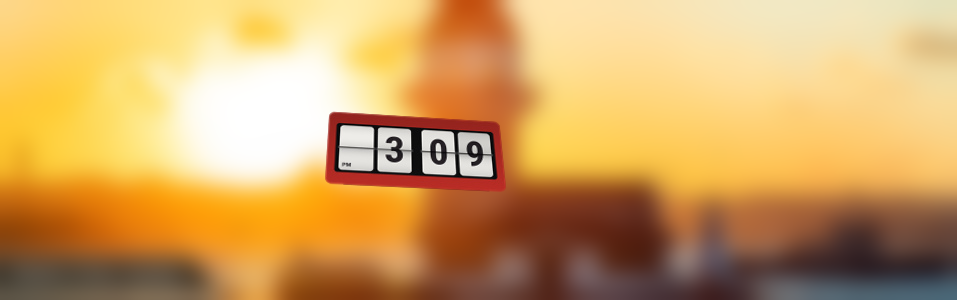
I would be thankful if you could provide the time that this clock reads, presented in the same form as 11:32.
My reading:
3:09
